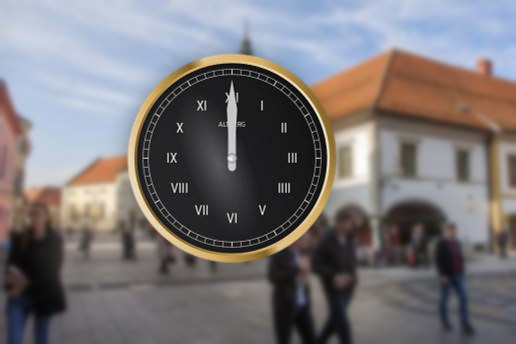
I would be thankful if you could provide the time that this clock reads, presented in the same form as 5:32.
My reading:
12:00
